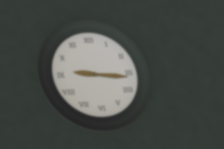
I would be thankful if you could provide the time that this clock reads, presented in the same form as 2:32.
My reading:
9:16
